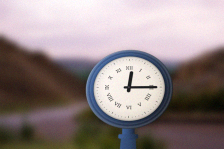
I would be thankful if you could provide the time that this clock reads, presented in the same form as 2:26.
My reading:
12:15
